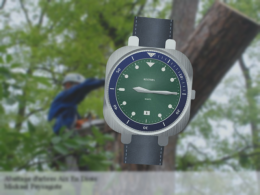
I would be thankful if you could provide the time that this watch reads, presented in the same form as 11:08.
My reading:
9:15
